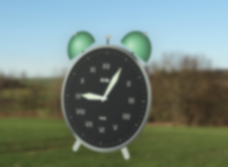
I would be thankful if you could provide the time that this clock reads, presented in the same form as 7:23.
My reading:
9:05
